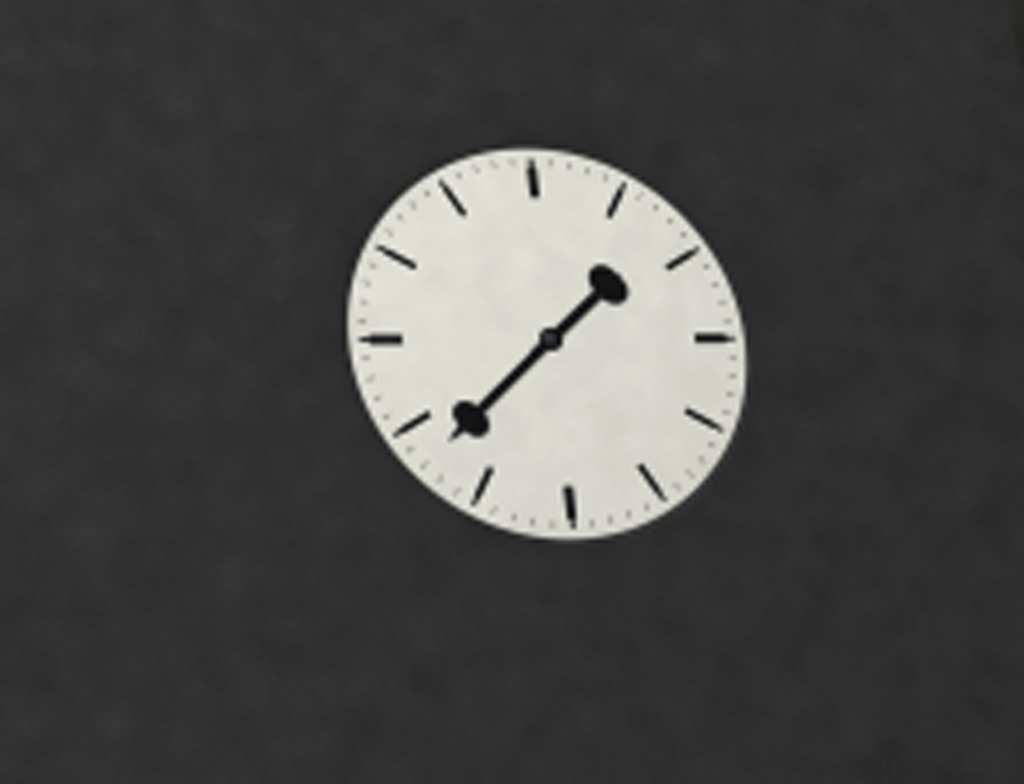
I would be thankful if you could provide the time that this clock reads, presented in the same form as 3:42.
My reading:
1:38
